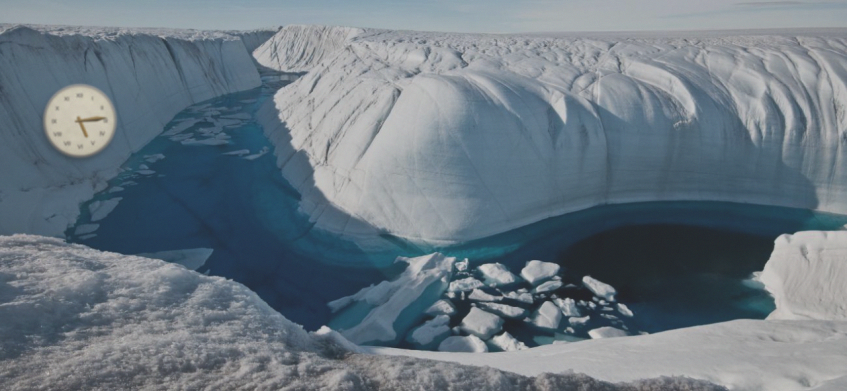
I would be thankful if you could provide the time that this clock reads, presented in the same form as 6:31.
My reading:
5:14
